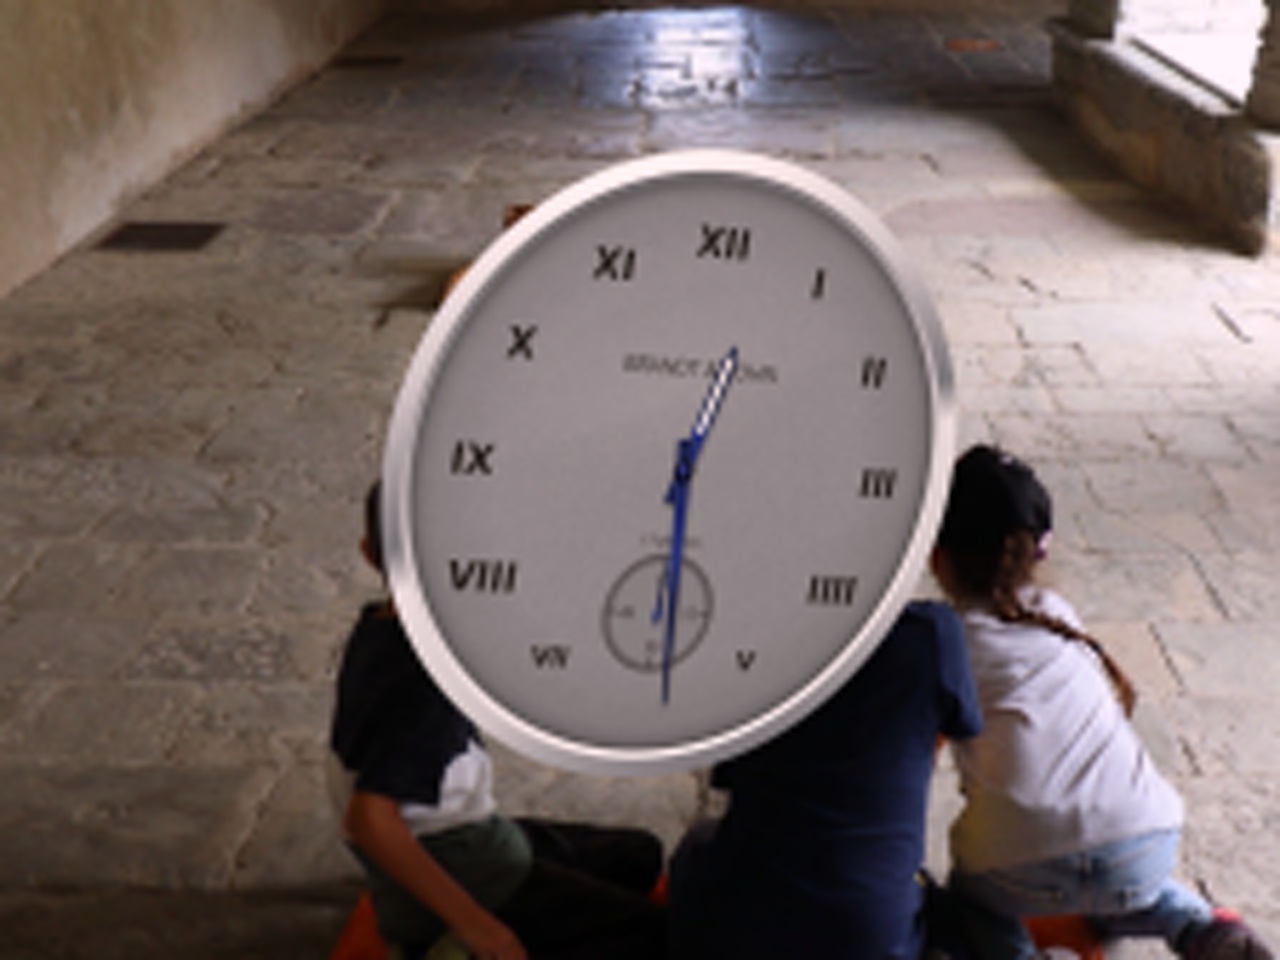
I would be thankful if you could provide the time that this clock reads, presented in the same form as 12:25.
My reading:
12:29
